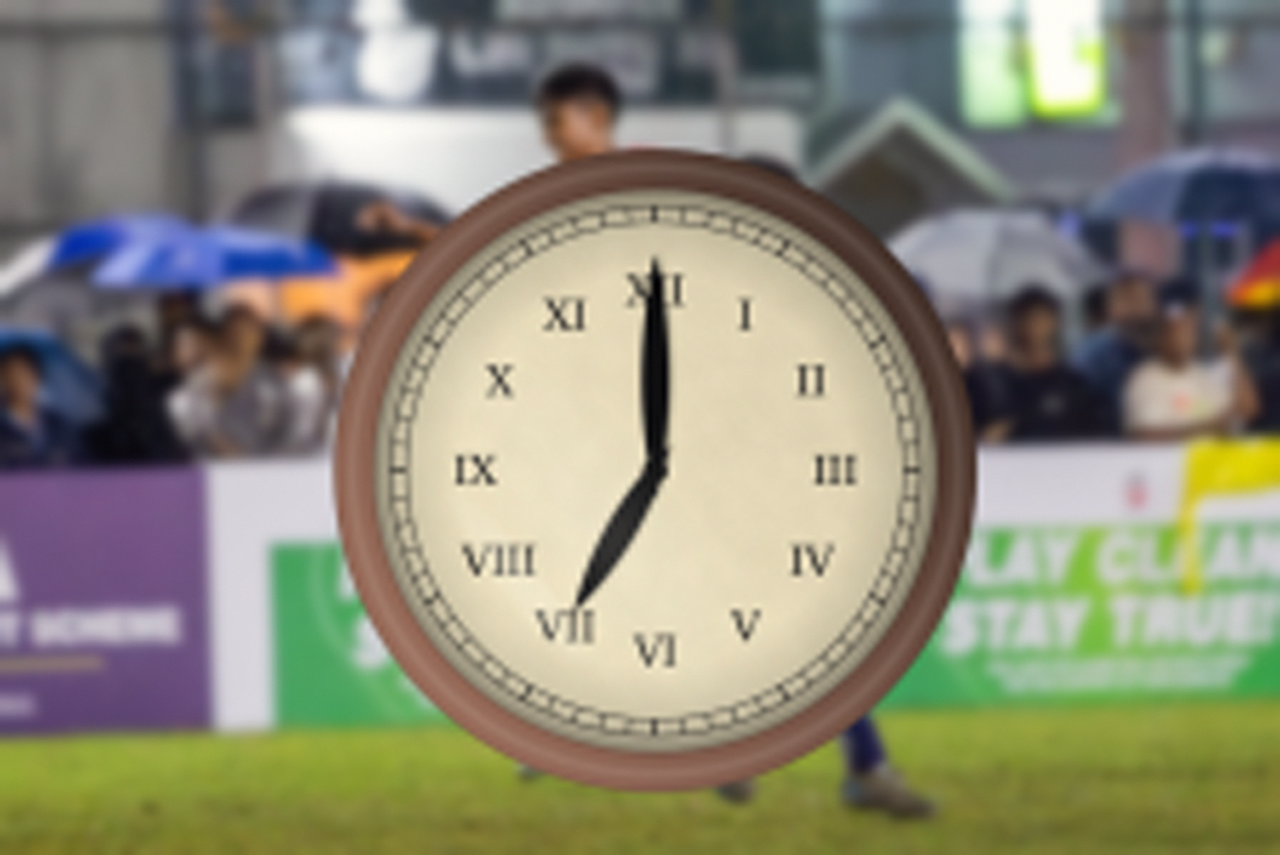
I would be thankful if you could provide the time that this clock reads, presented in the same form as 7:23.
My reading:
7:00
